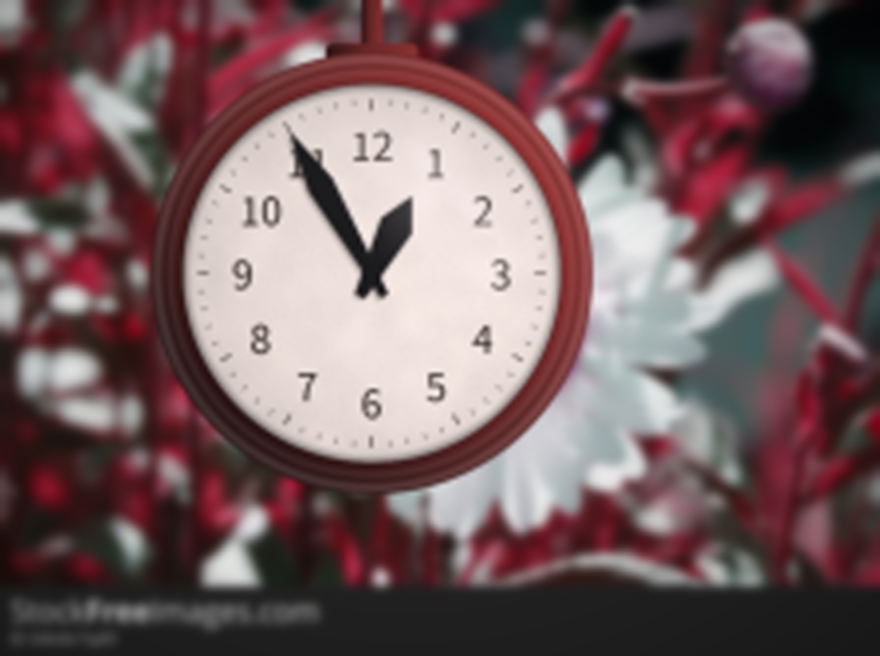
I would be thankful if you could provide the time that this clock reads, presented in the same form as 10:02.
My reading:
12:55
